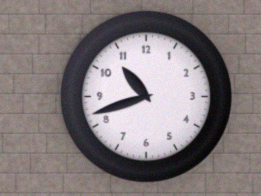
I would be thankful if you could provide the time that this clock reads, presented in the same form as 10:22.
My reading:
10:42
